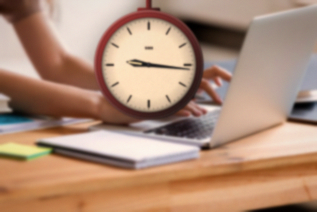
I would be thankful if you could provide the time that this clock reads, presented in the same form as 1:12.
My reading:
9:16
